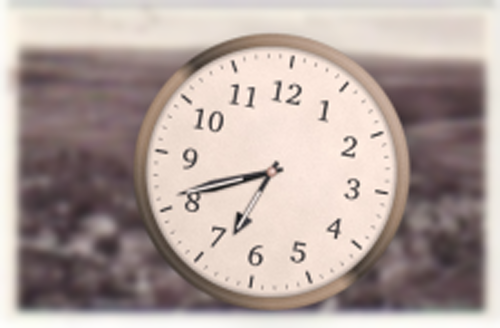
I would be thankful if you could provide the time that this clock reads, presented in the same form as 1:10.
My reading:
6:41
